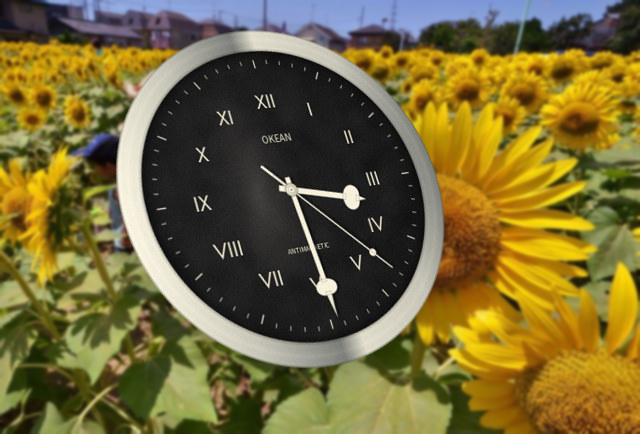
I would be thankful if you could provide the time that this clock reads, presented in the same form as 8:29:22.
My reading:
3:29:23
